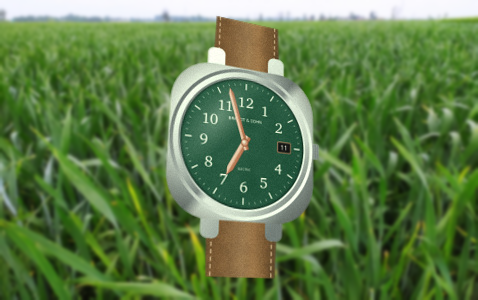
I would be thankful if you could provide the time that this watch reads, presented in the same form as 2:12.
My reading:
6:57
